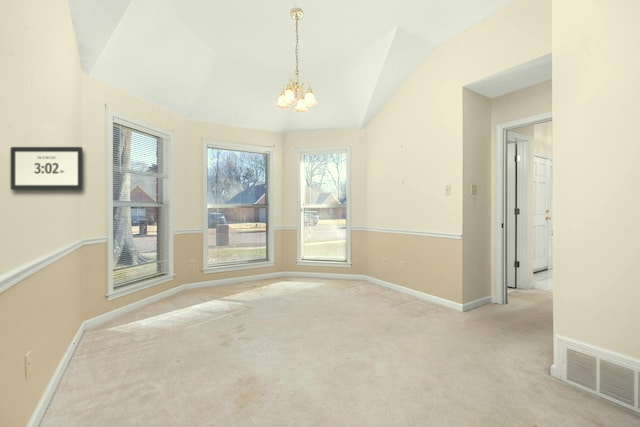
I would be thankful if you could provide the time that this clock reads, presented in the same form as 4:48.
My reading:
3:02
